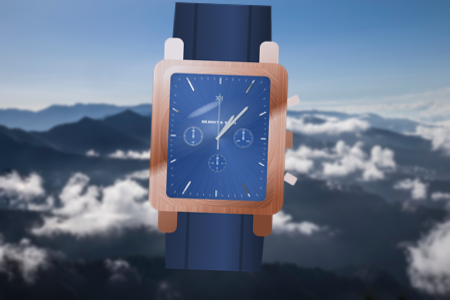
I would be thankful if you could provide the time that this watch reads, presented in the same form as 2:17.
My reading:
1:07
